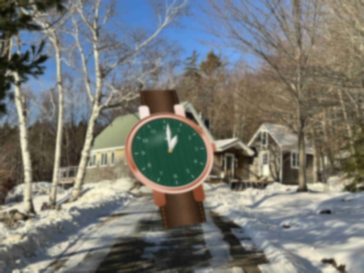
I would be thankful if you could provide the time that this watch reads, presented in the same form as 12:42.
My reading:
1:01
